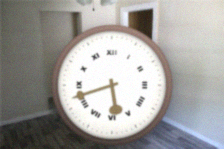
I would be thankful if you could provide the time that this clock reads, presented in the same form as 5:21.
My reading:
5:42
